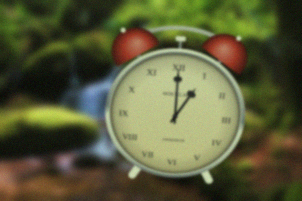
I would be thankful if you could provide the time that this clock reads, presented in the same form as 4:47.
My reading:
1:00
